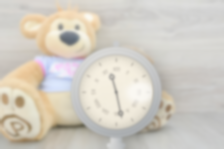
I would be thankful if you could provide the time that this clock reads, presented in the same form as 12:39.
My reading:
11:28
